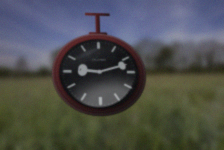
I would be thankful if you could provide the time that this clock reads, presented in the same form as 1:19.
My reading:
9:12
